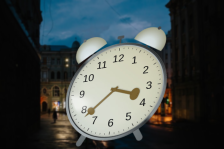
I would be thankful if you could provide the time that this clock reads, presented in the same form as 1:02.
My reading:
3:38
